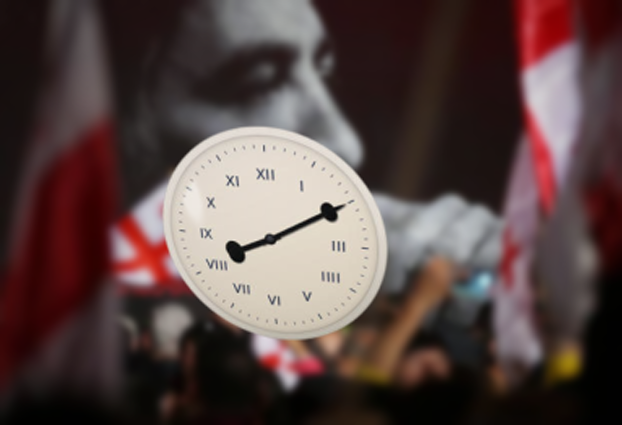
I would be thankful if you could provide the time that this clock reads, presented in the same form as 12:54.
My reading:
8:10
